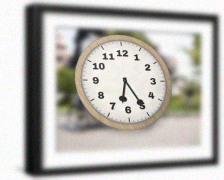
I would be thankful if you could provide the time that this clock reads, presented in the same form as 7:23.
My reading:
6:25
